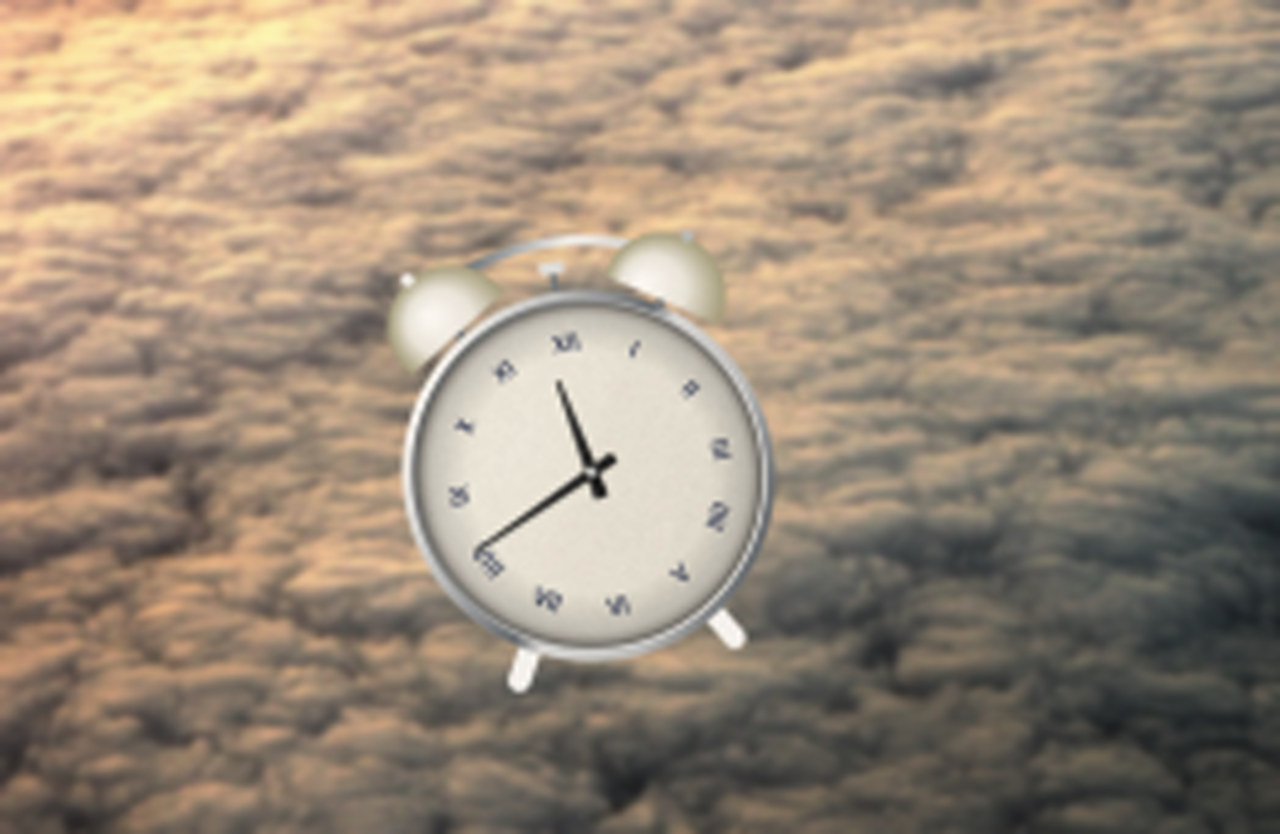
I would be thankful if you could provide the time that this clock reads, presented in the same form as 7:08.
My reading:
11:41
